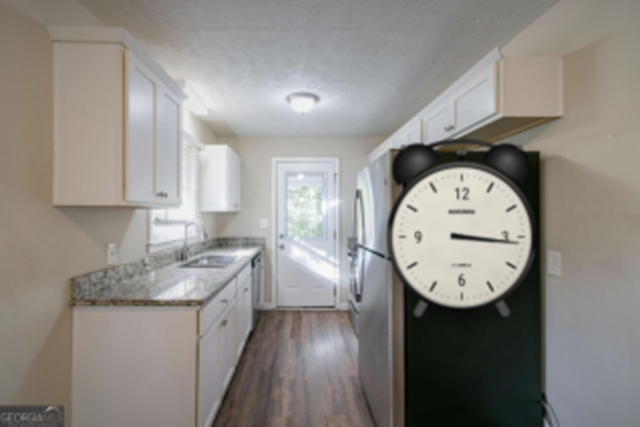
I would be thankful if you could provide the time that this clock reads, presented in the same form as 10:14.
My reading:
3:16
